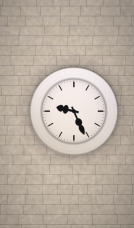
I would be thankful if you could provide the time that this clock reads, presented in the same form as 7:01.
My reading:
9:26
